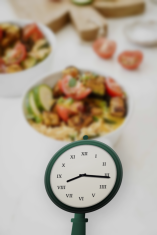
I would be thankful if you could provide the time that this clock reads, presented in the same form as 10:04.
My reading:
8:16
